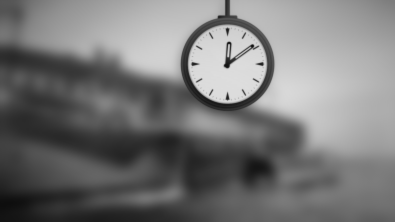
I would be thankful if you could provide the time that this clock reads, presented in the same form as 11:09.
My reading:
12:09
